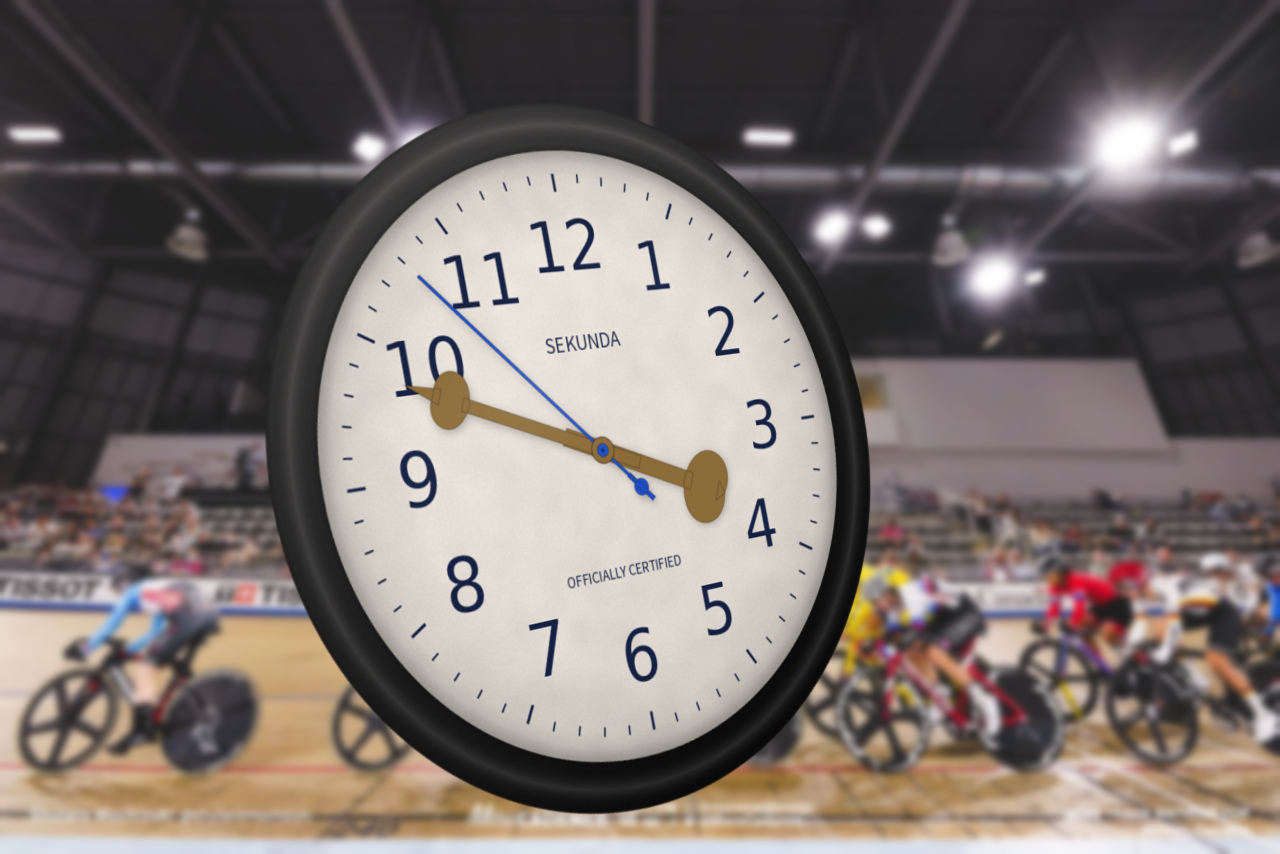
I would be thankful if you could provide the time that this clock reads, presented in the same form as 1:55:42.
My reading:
3:48:53
